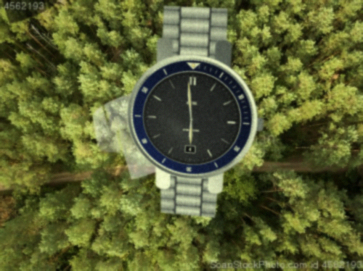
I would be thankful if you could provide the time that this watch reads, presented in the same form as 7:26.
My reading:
5:59
